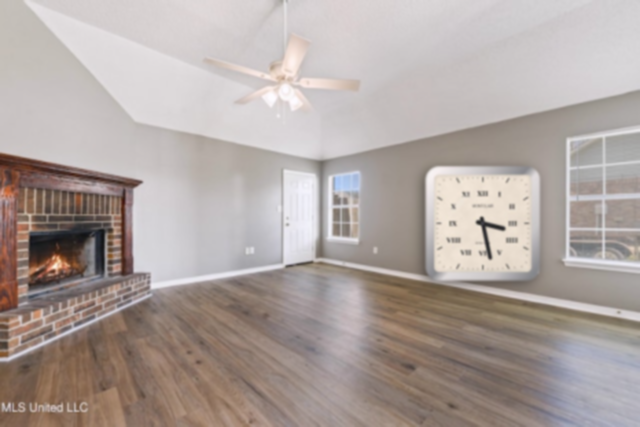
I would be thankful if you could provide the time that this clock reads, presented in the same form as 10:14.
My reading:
3:28
